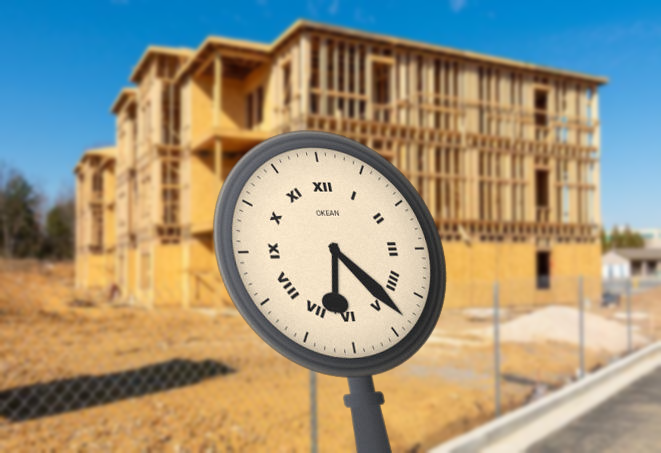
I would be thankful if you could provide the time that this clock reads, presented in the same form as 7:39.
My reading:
6:23
